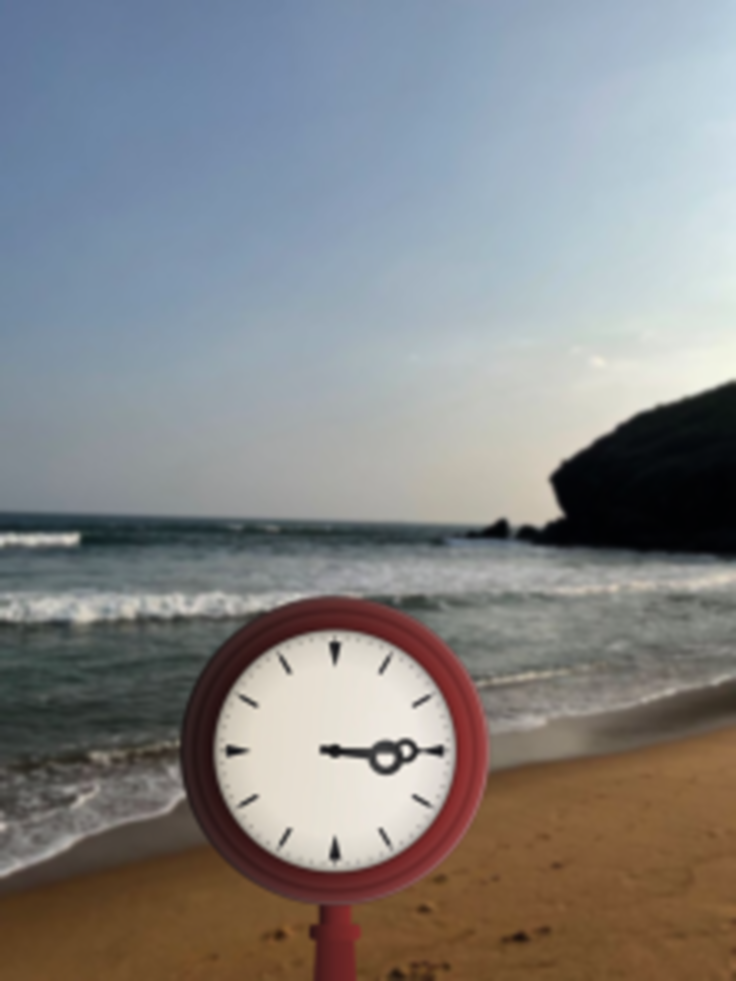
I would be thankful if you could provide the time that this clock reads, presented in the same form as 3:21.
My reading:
3:15
